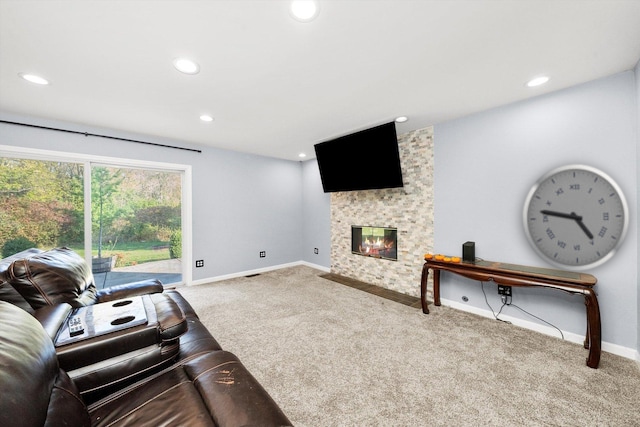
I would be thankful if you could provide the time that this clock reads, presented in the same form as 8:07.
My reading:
4:47
